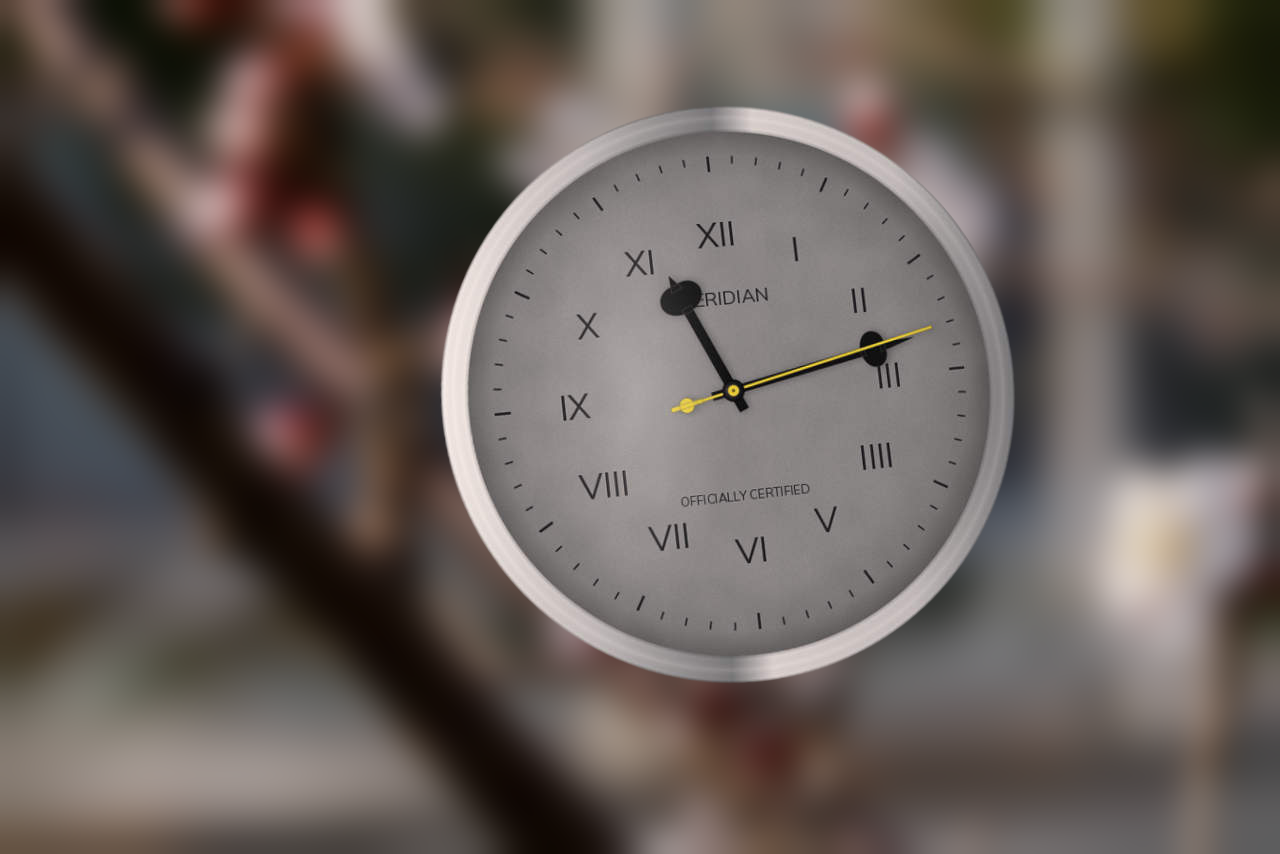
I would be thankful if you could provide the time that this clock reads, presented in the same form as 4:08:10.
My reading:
11:13:13
